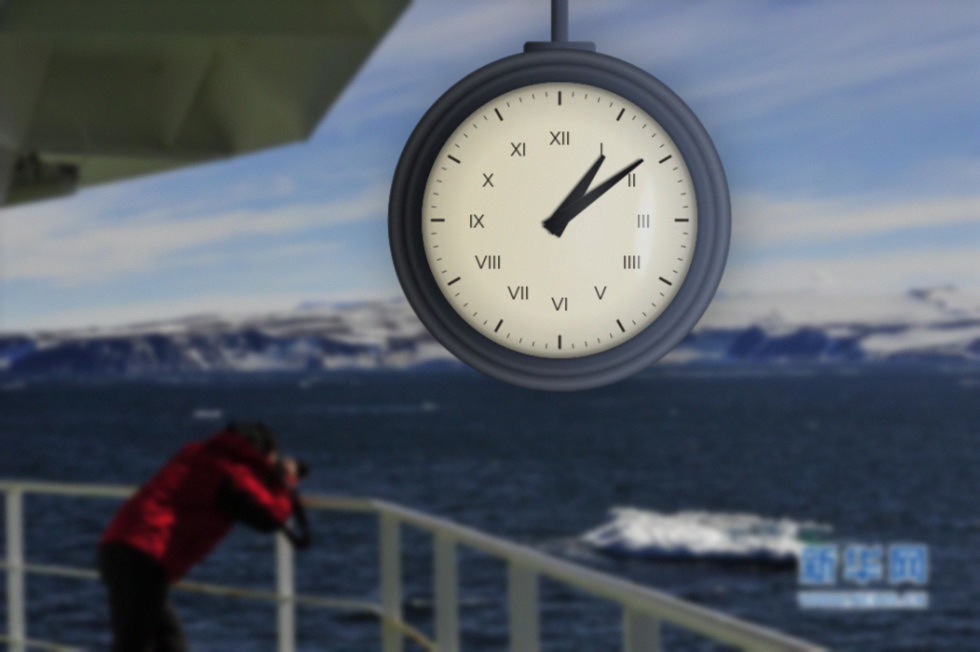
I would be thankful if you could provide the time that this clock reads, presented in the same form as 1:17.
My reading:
1:09
